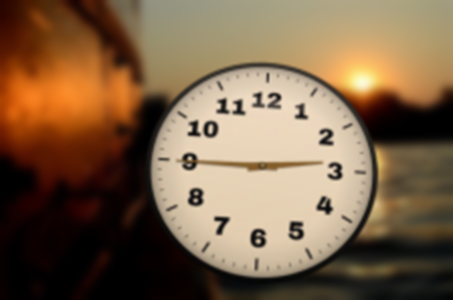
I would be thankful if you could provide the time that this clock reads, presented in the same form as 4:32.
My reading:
2:45
